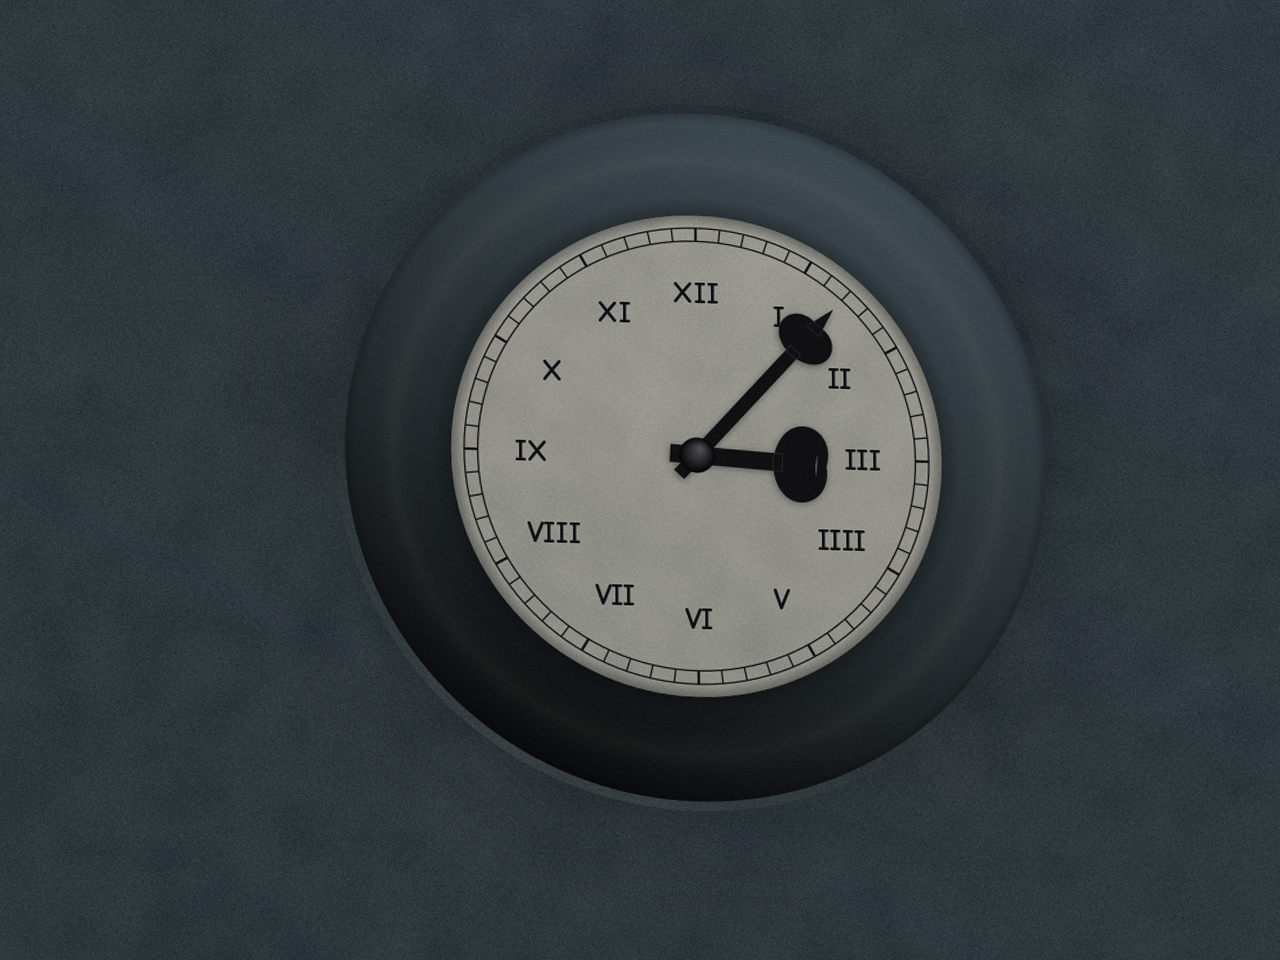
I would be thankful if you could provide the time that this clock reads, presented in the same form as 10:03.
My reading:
3:07
